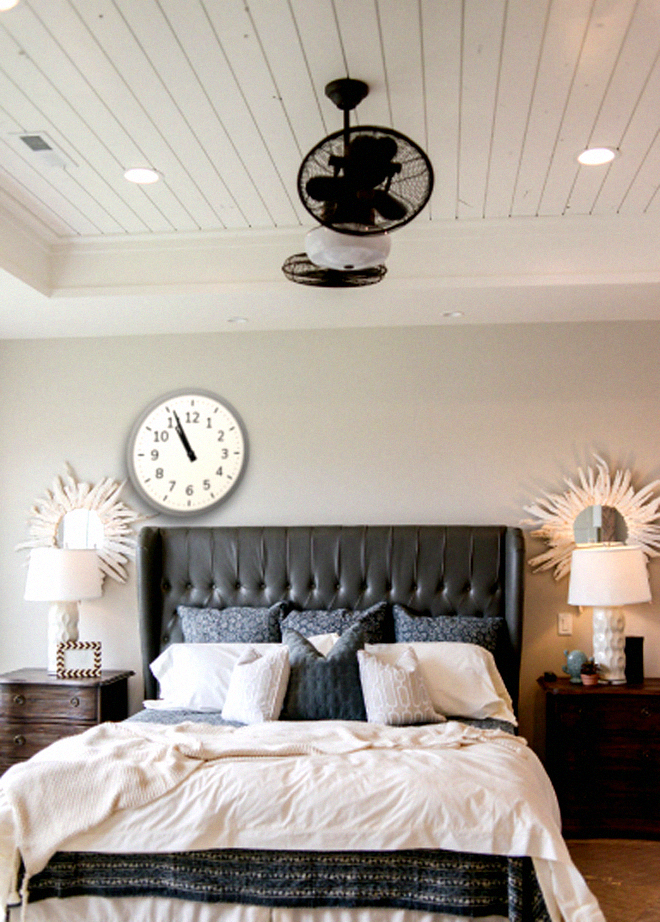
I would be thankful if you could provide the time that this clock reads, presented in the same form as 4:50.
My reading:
10:56
